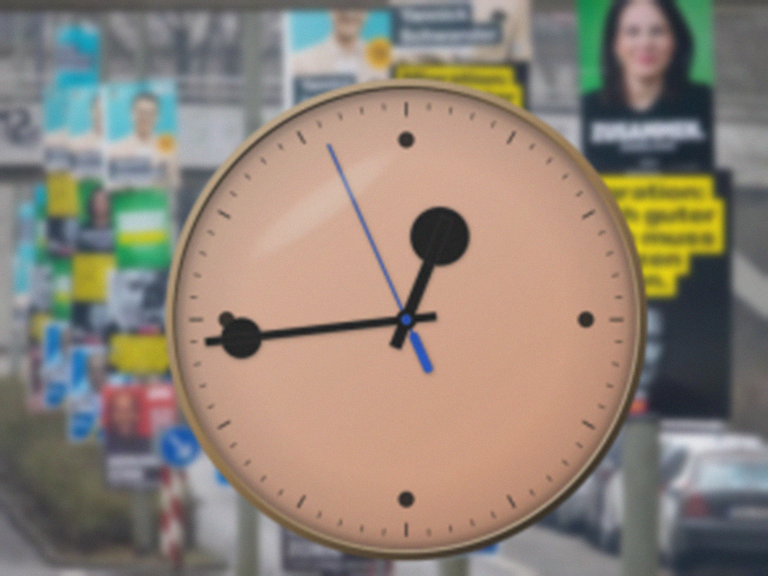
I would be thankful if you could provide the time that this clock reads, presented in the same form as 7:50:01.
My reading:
12:43:56
